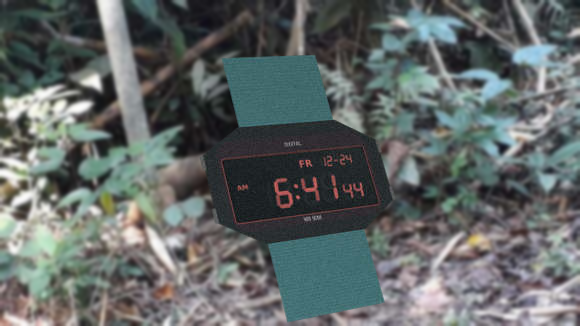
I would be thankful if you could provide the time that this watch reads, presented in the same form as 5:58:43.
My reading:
6:41:44
